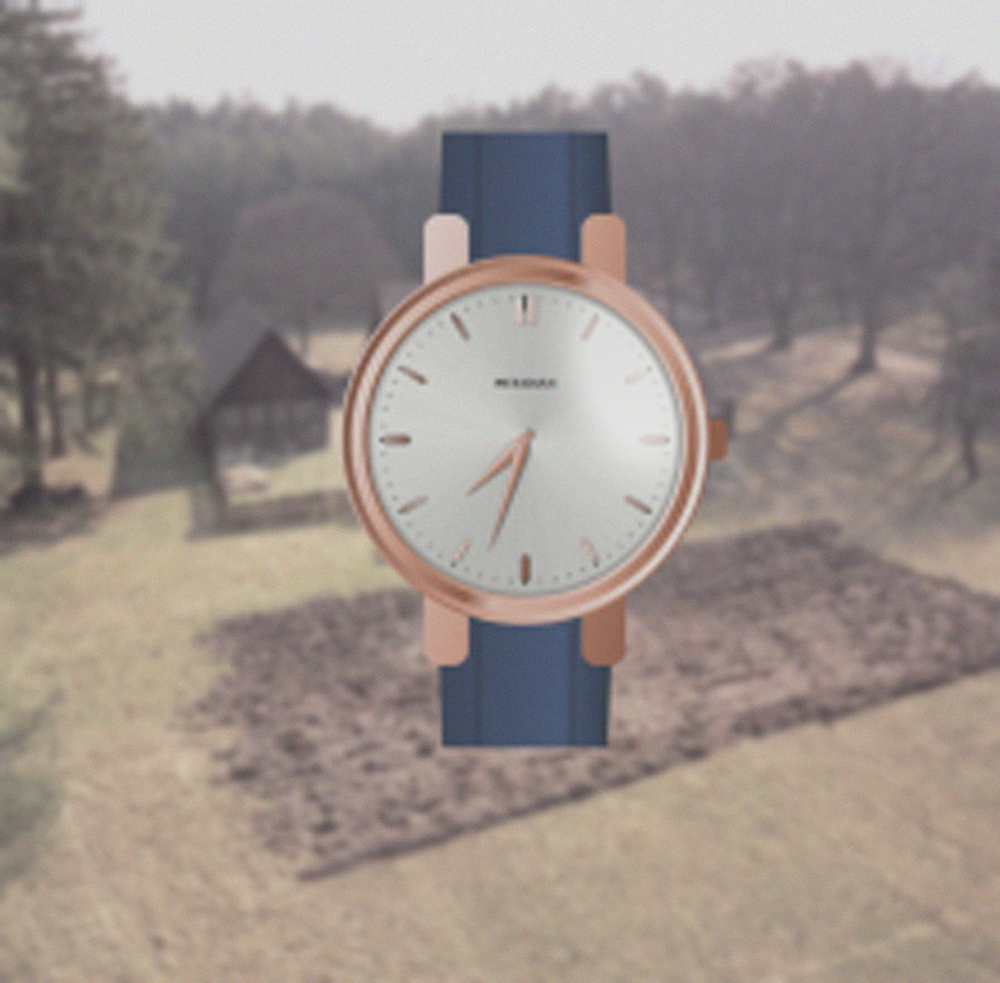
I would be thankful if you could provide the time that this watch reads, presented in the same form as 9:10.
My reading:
7:33
